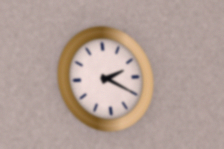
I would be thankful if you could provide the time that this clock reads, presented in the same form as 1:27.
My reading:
2:20
